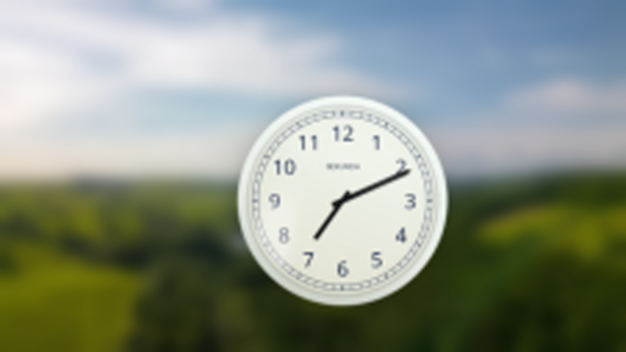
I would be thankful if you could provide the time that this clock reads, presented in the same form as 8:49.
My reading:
7:11
